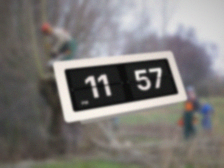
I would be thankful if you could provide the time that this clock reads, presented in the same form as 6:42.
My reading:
11:57
